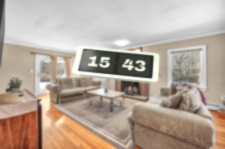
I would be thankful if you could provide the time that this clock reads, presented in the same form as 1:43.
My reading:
15:43
